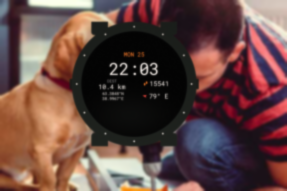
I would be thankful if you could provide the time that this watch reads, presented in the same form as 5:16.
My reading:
22:03
